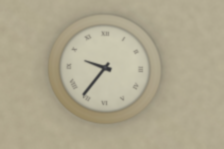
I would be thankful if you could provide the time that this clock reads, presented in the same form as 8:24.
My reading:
9:36
